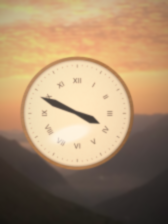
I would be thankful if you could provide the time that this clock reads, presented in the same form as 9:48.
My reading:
3:49
